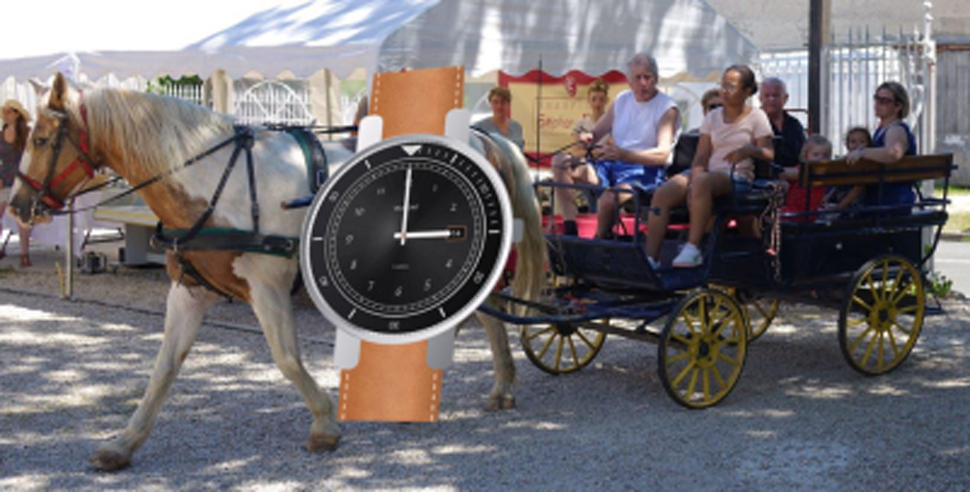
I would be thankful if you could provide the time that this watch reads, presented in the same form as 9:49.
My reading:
3:00
